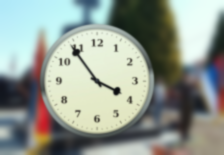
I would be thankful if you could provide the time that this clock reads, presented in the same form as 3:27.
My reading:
3:54
